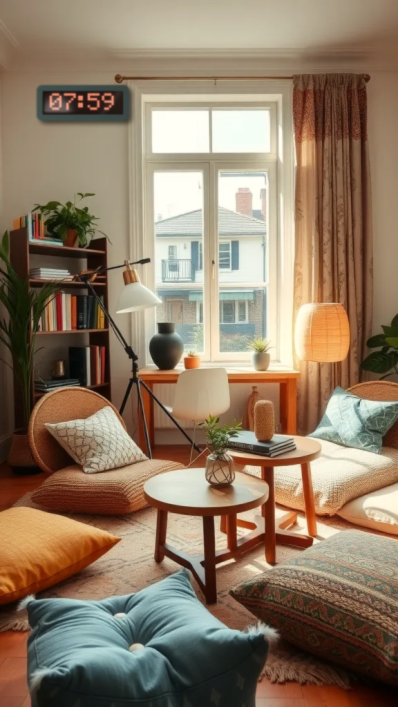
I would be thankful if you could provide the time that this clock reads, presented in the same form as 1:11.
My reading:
7:59
